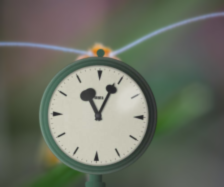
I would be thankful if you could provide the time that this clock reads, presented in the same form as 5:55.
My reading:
11:04
